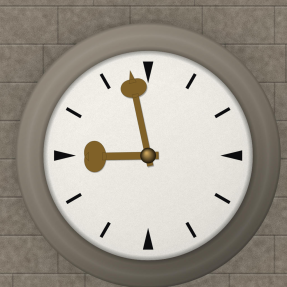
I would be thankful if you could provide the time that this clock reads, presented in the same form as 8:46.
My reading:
8:58
